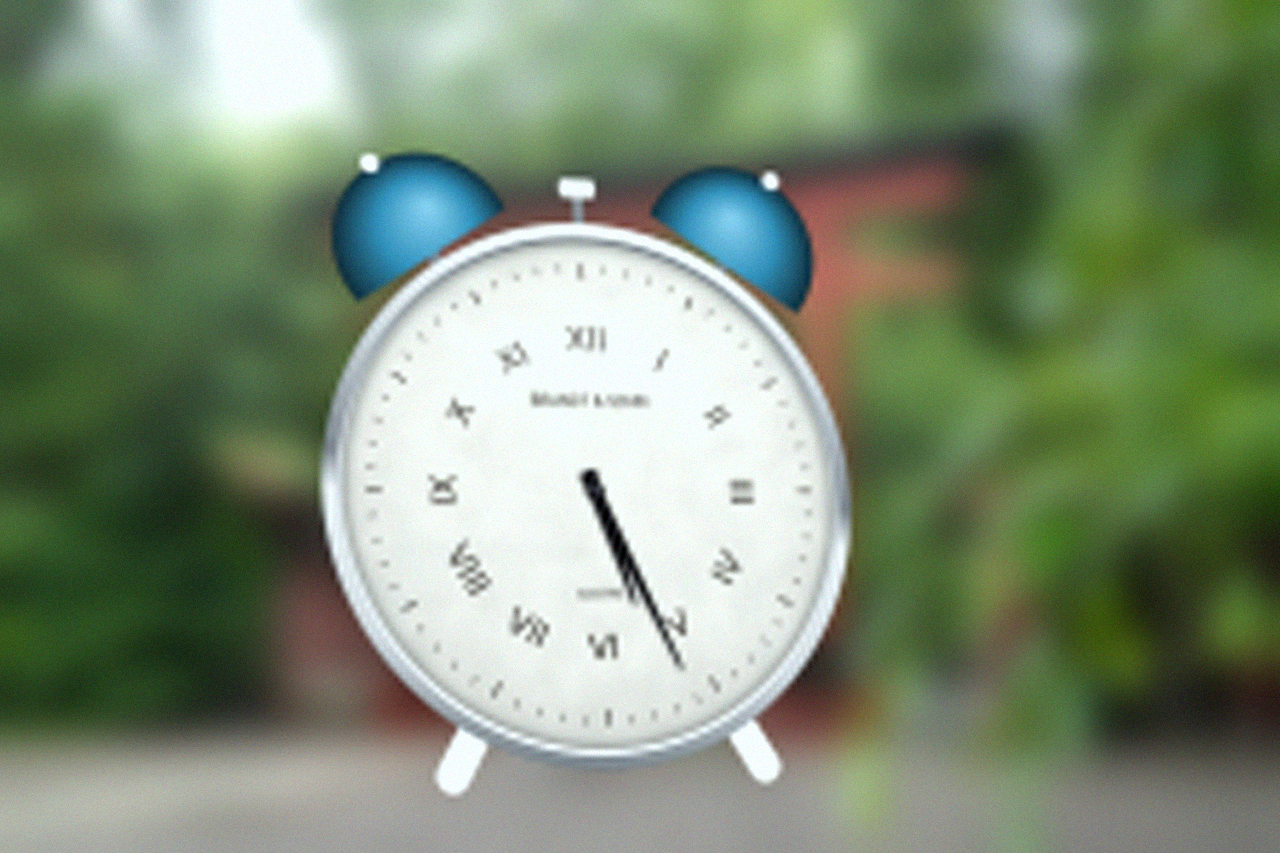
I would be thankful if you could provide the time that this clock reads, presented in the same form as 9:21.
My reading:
5:26
